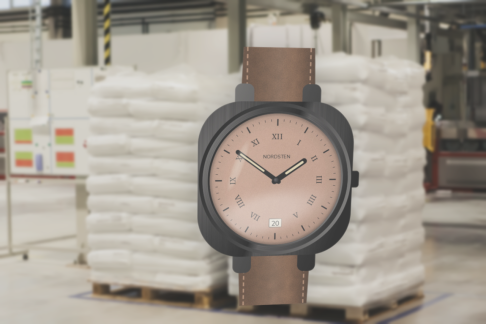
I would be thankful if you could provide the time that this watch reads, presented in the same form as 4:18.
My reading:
1:51
